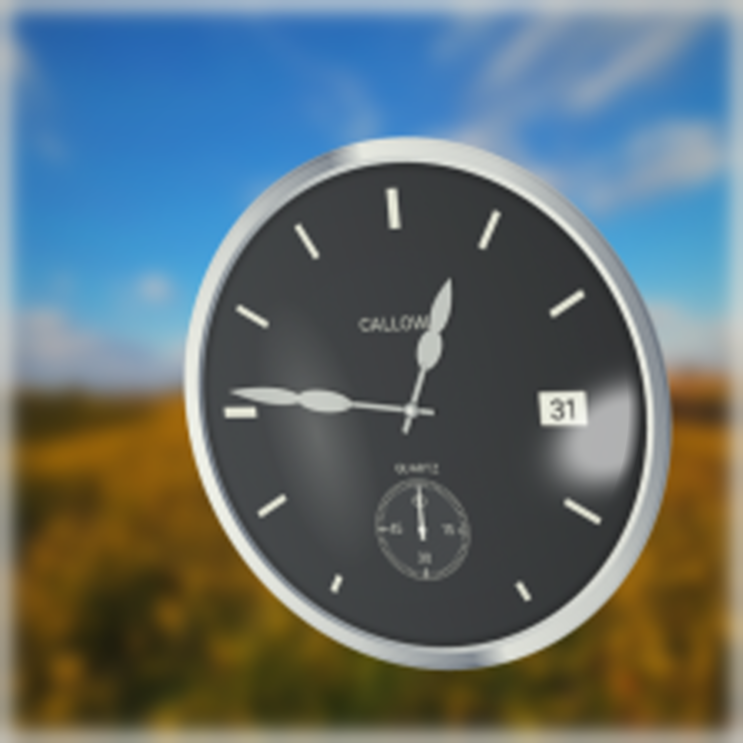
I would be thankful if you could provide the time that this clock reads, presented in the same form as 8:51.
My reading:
12:46
